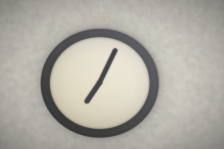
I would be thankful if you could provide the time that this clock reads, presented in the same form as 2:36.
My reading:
7:04
